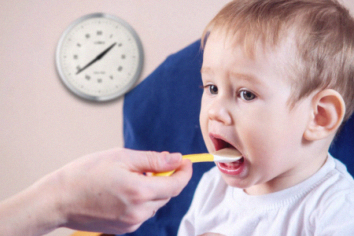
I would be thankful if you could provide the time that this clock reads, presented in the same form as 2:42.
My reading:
1:39
